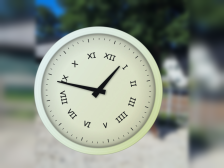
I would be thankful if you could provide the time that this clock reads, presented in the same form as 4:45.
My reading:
12:44
